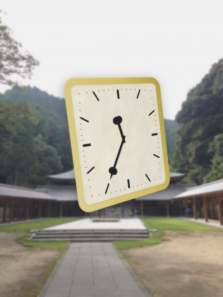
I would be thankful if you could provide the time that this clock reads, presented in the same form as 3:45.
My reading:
11:35
